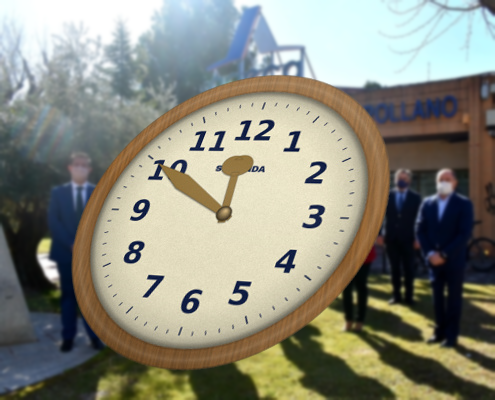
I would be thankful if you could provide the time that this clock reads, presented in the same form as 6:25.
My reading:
11:50
